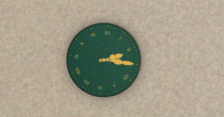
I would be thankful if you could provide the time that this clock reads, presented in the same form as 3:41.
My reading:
2:15
